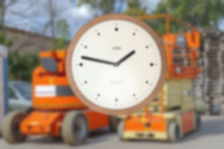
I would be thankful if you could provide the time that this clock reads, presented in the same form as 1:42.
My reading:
1:47
